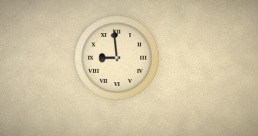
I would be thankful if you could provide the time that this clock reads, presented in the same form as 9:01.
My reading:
8:59
